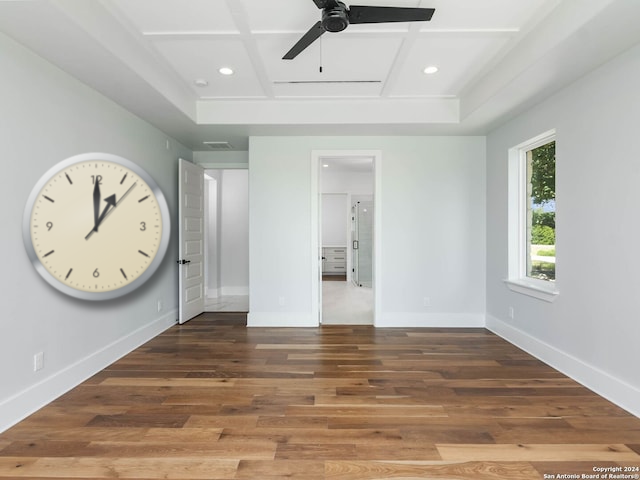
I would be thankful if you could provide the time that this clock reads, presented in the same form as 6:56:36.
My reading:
1:00:07
